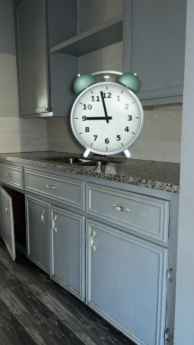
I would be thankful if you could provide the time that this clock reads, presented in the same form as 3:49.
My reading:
8:58
